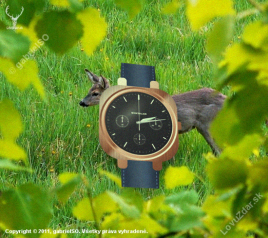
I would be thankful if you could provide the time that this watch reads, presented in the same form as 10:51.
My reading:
2:13
